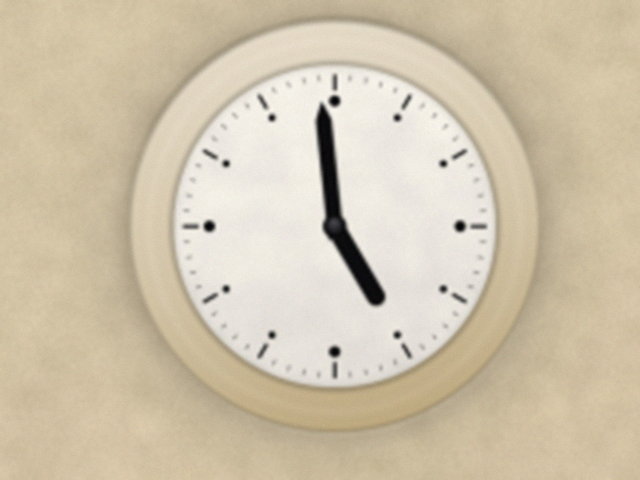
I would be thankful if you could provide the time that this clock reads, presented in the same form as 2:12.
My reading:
4:59
